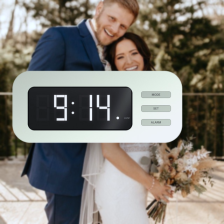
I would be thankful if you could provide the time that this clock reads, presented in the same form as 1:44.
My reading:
9:14
